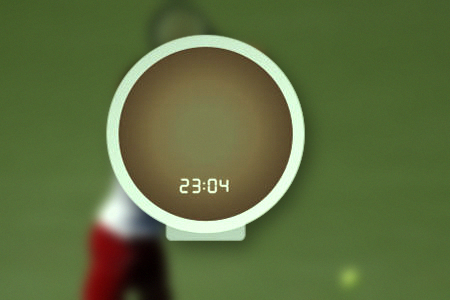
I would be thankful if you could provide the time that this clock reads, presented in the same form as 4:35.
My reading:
23:04
